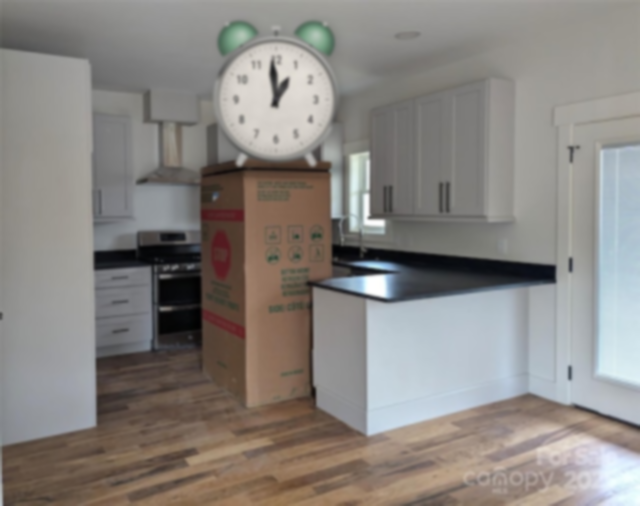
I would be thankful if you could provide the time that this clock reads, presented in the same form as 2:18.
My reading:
12:59
